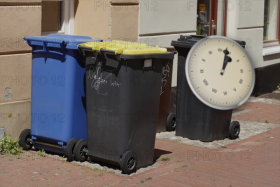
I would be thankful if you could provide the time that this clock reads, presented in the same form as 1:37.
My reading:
1:03
